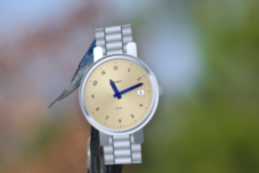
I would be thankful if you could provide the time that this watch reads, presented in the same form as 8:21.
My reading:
11:12
